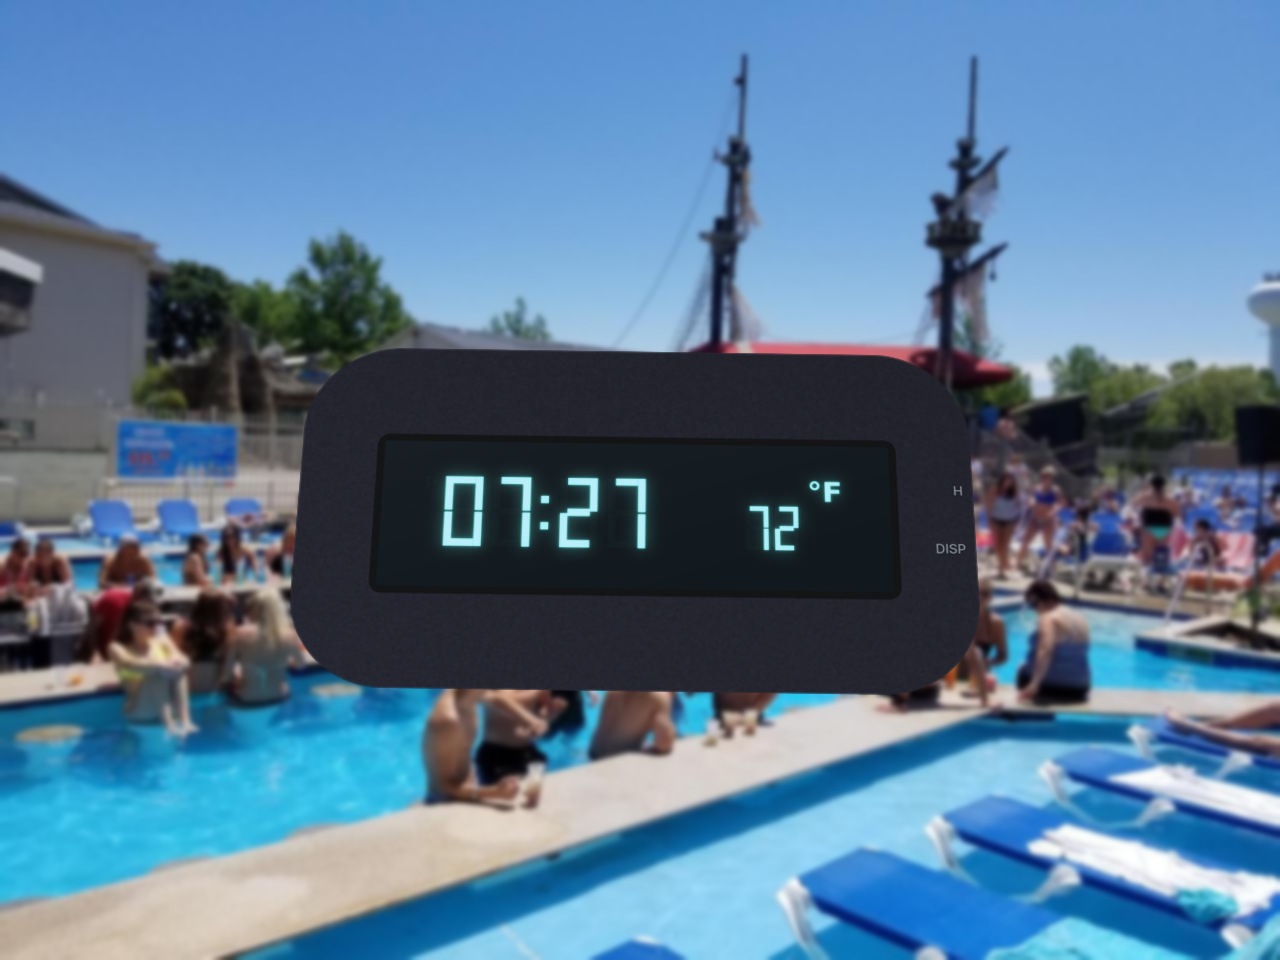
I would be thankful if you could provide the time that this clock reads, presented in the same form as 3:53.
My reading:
7:27
